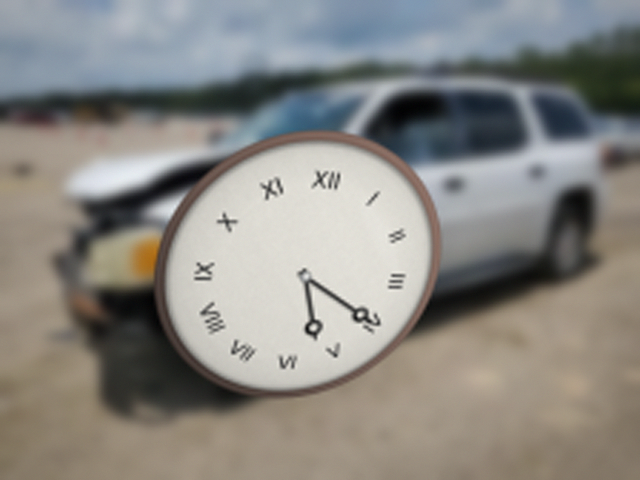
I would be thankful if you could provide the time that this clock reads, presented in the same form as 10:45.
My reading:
5:20
